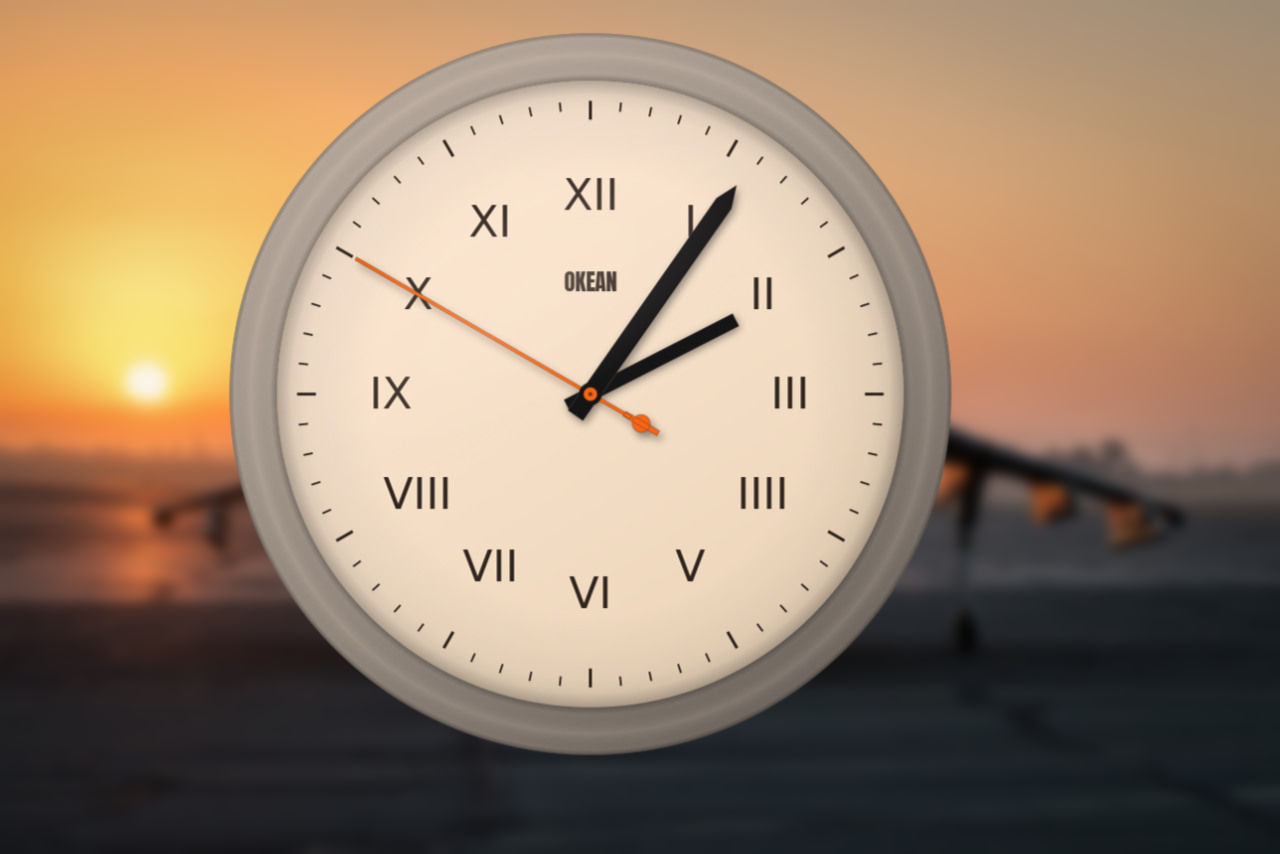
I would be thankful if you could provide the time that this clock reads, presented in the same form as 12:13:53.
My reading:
2:05:50
